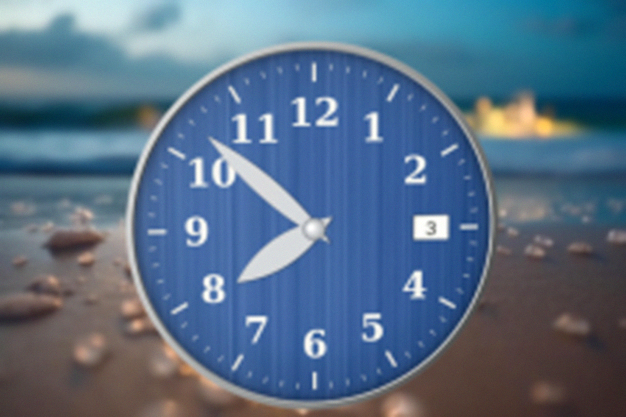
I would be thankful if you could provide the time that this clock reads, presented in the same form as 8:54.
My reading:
7:52
